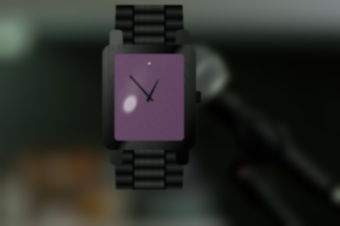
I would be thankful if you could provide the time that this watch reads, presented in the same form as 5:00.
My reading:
12:53
